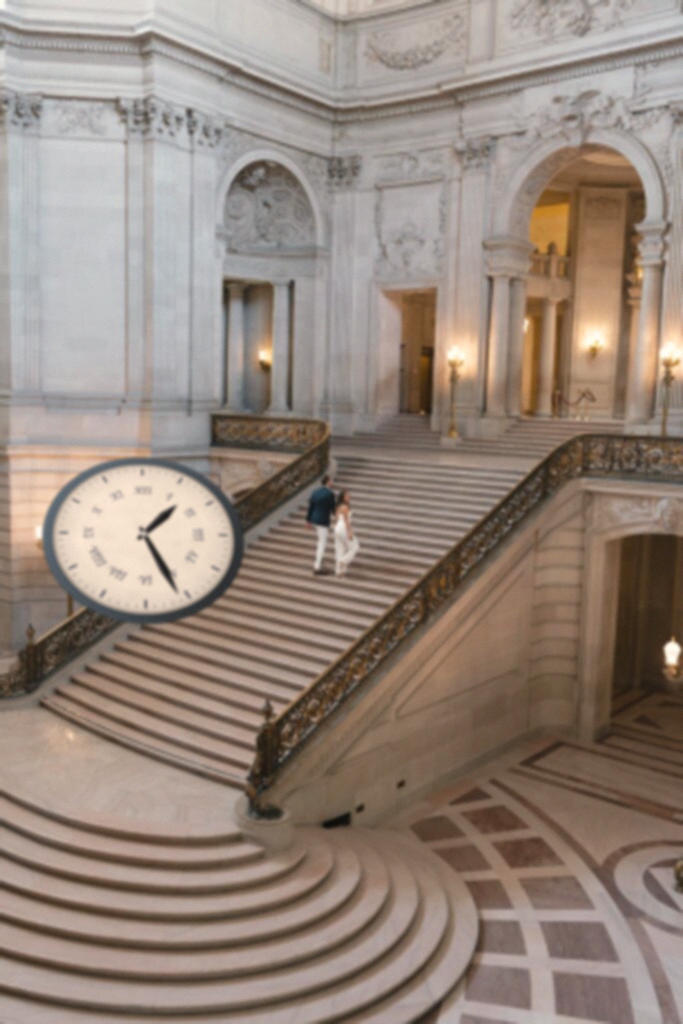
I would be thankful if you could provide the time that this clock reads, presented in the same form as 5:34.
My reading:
1:26
